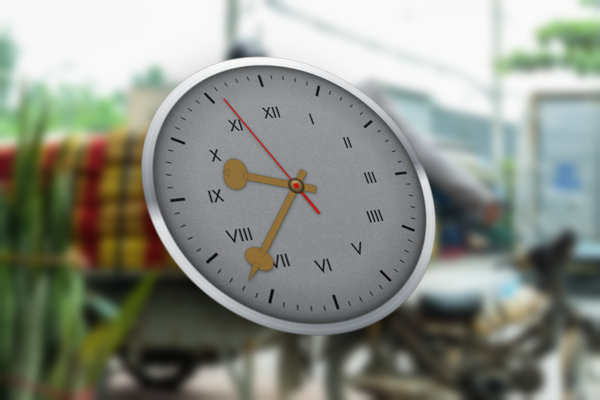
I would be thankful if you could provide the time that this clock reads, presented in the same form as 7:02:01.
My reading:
9:36:56
